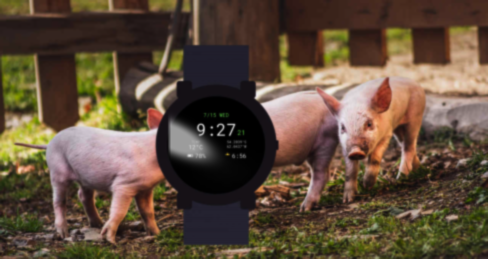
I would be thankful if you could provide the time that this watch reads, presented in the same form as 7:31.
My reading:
9:27
